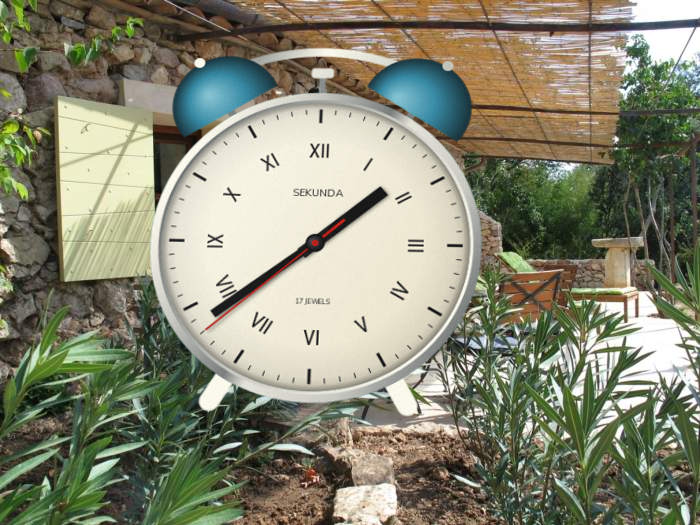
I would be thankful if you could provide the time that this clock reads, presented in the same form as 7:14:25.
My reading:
1:38:38
